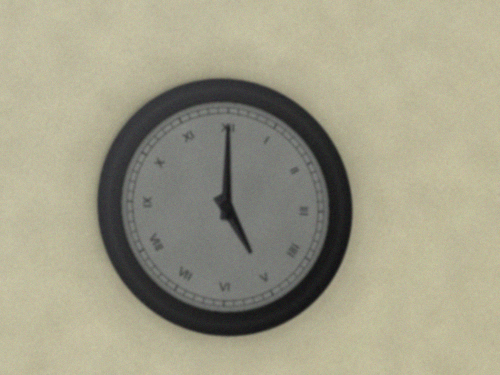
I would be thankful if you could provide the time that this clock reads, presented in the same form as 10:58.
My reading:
5:00
